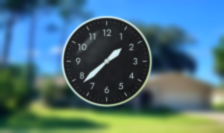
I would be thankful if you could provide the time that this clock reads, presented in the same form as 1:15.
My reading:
1:38
